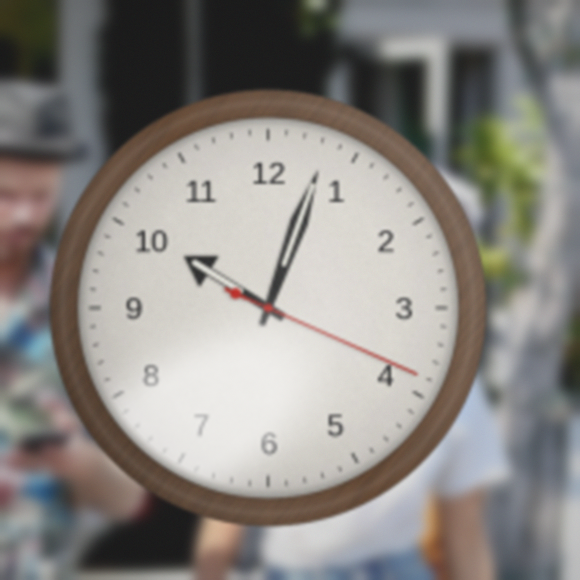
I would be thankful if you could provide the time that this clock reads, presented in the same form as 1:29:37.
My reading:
10:03:19
